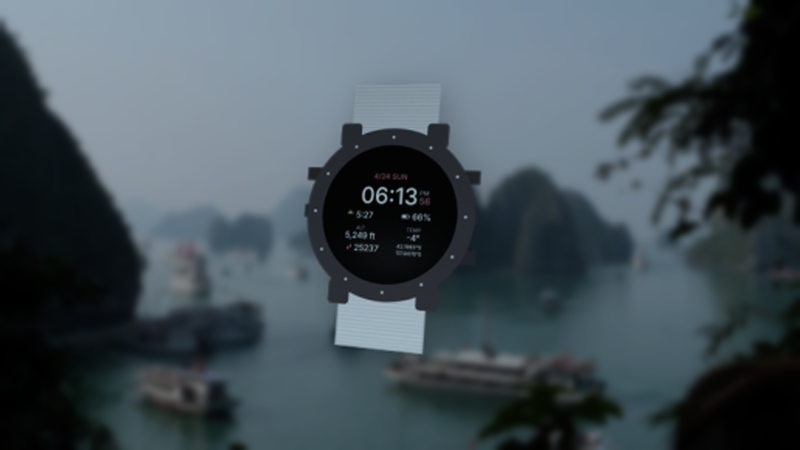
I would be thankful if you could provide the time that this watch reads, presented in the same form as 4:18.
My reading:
6:13
